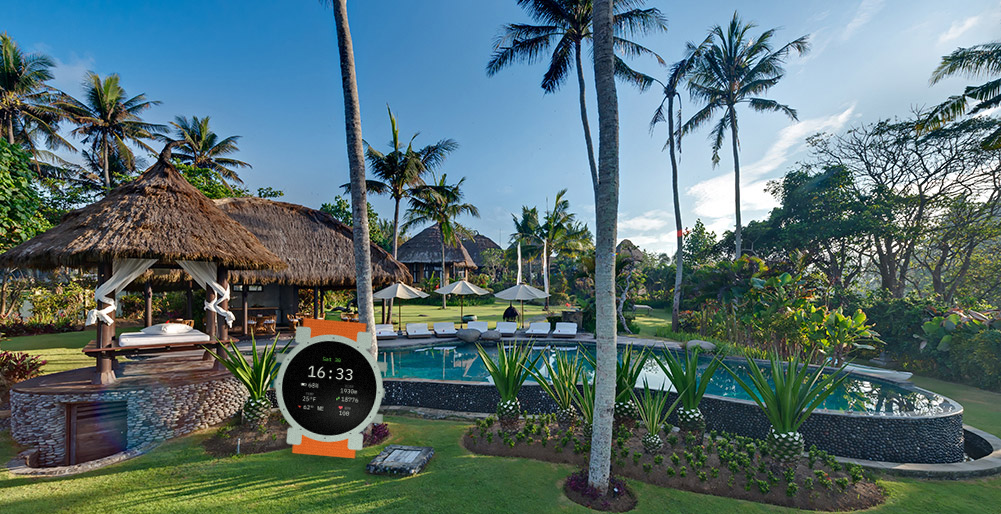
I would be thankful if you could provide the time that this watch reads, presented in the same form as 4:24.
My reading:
16:33
